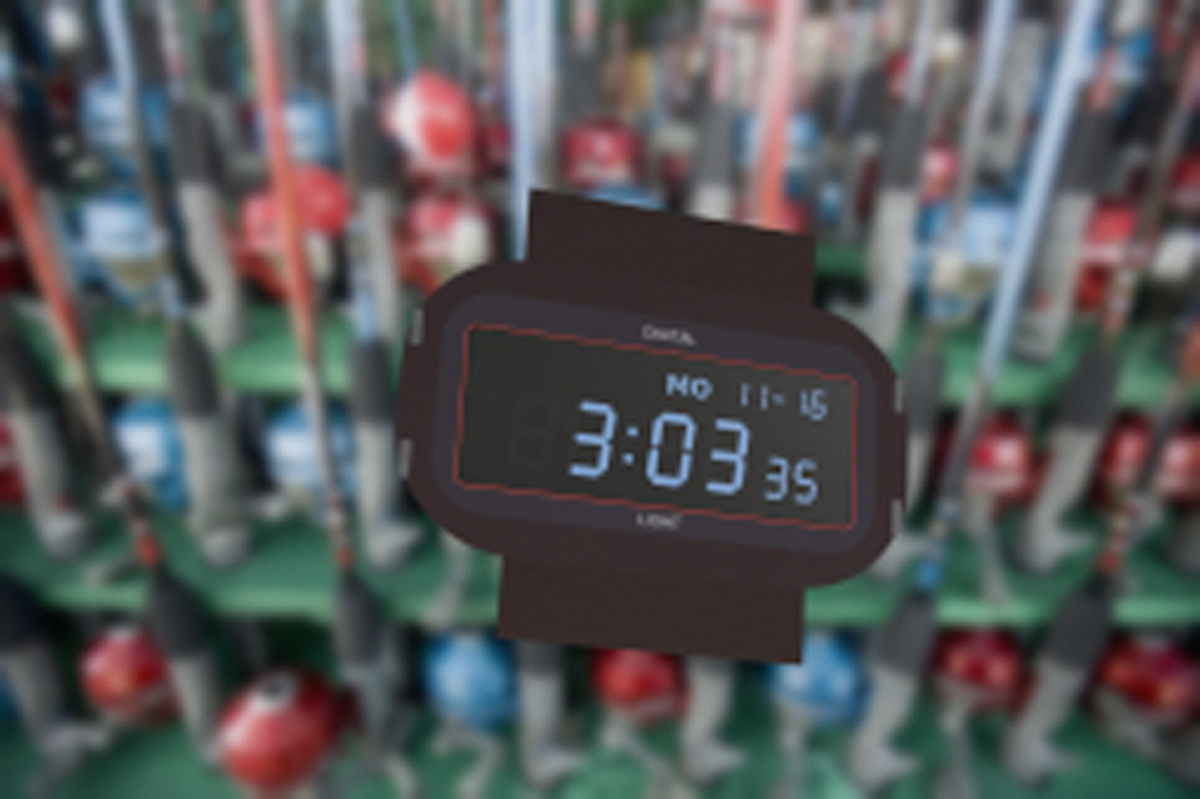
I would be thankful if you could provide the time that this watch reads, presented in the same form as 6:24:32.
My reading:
3:03:35
